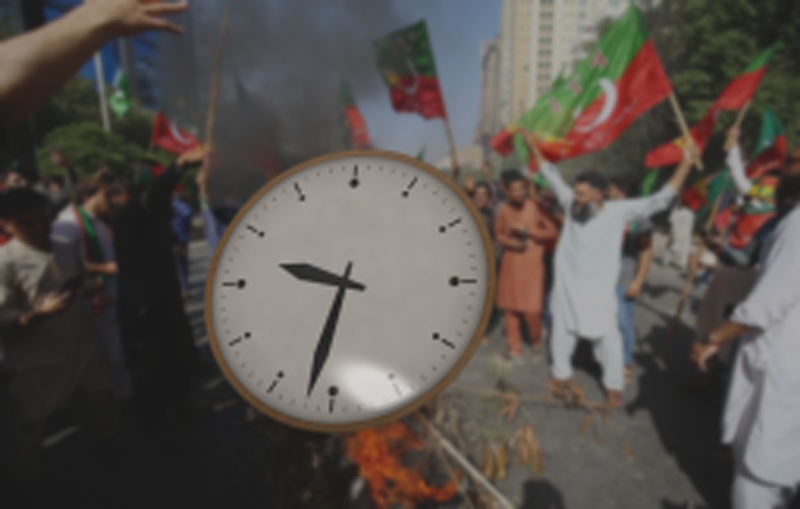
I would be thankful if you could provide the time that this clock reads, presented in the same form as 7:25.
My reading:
9:32
